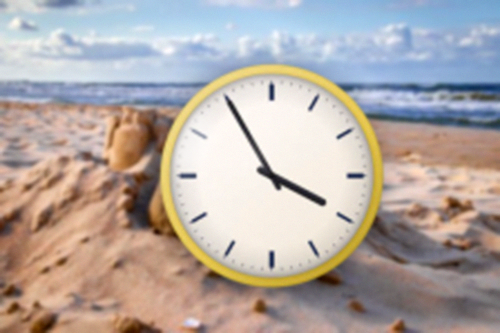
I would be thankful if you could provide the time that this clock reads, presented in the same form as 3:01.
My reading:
3:55
